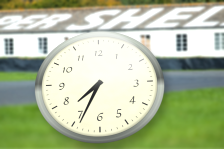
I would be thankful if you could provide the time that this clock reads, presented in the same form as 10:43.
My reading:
7:34
